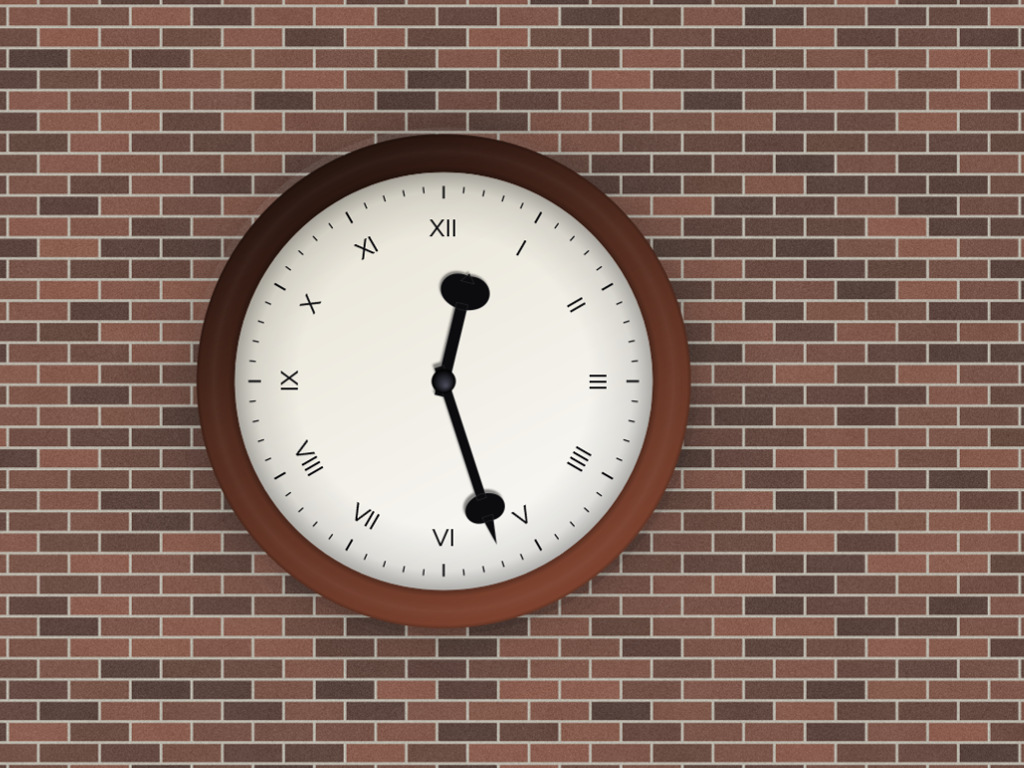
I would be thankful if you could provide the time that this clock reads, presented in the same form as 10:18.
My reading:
12:27
